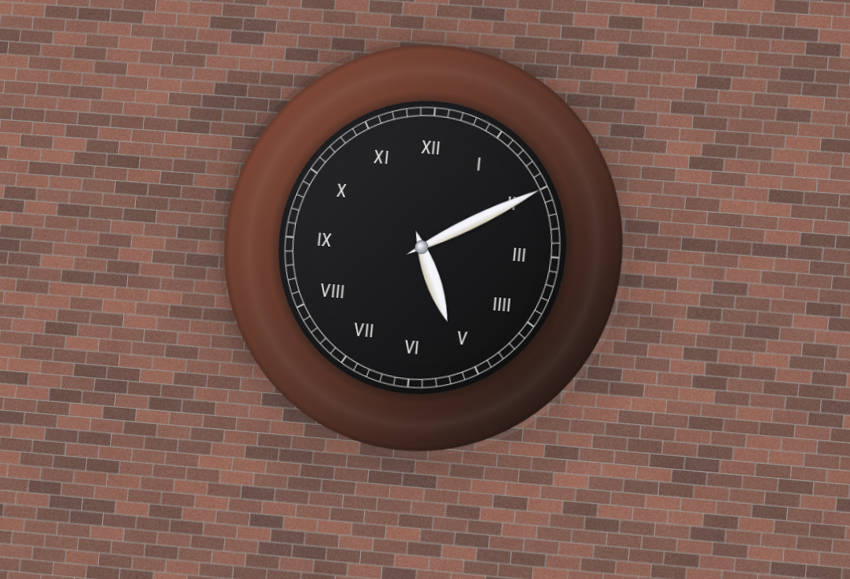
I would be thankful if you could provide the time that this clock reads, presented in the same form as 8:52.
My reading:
5:10
